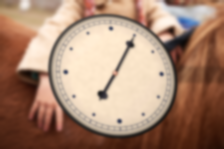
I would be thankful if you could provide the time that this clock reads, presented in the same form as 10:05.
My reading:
7:05
